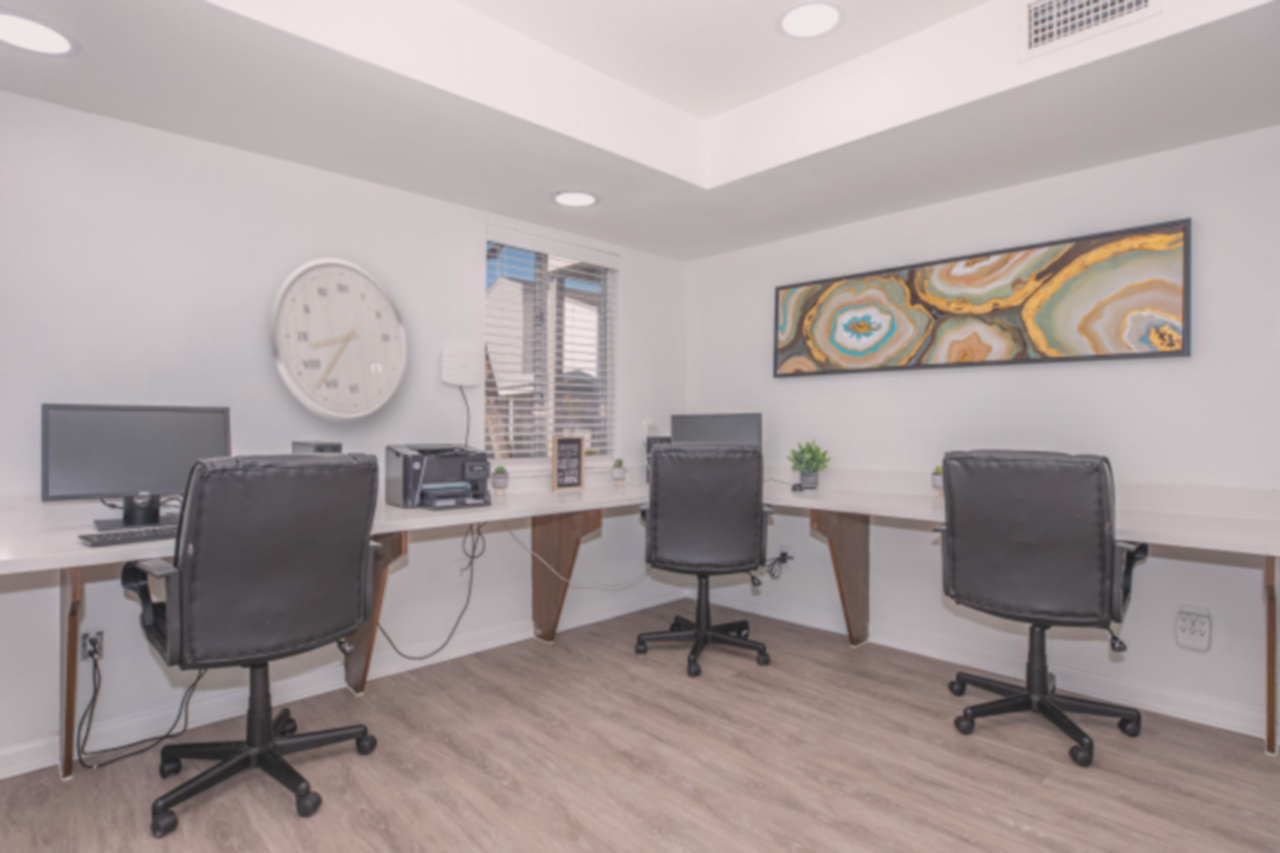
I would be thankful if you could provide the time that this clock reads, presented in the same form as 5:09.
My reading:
8:37
